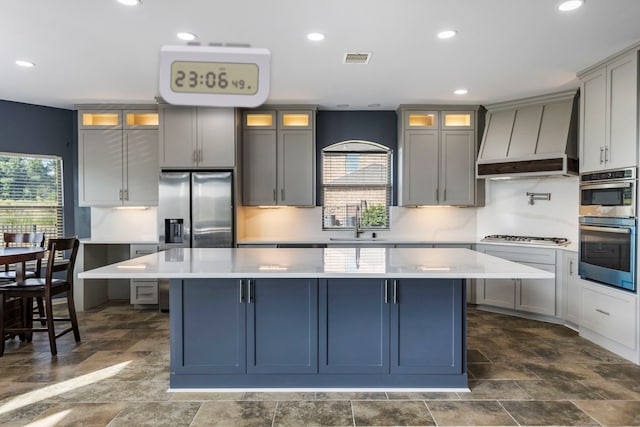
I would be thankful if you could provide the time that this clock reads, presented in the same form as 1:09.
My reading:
23:06
